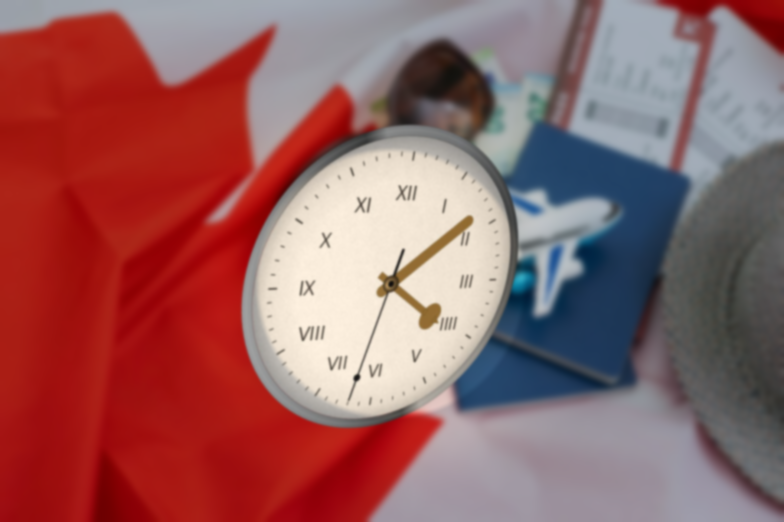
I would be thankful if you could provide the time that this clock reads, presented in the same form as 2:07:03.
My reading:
4:08:32
